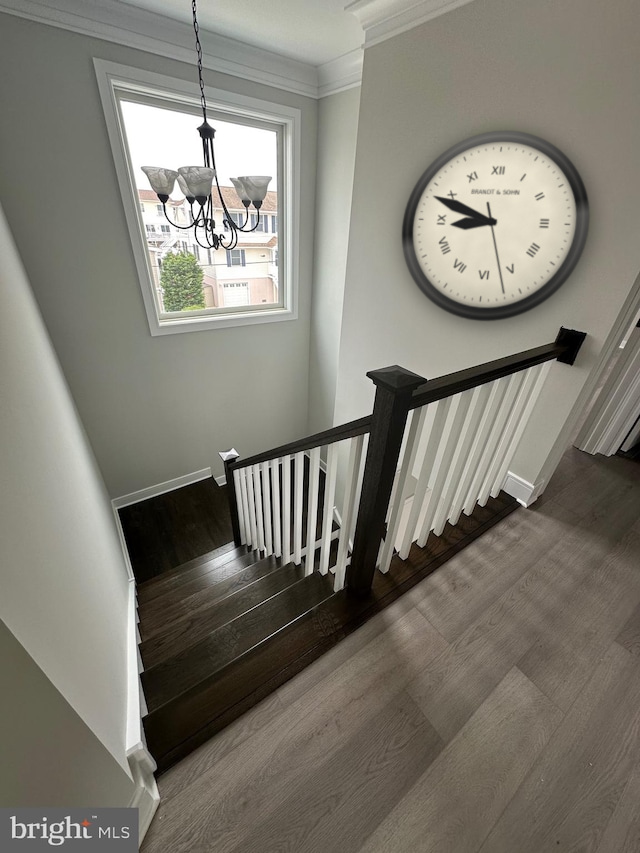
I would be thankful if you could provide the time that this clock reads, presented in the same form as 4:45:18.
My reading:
8:48:27
